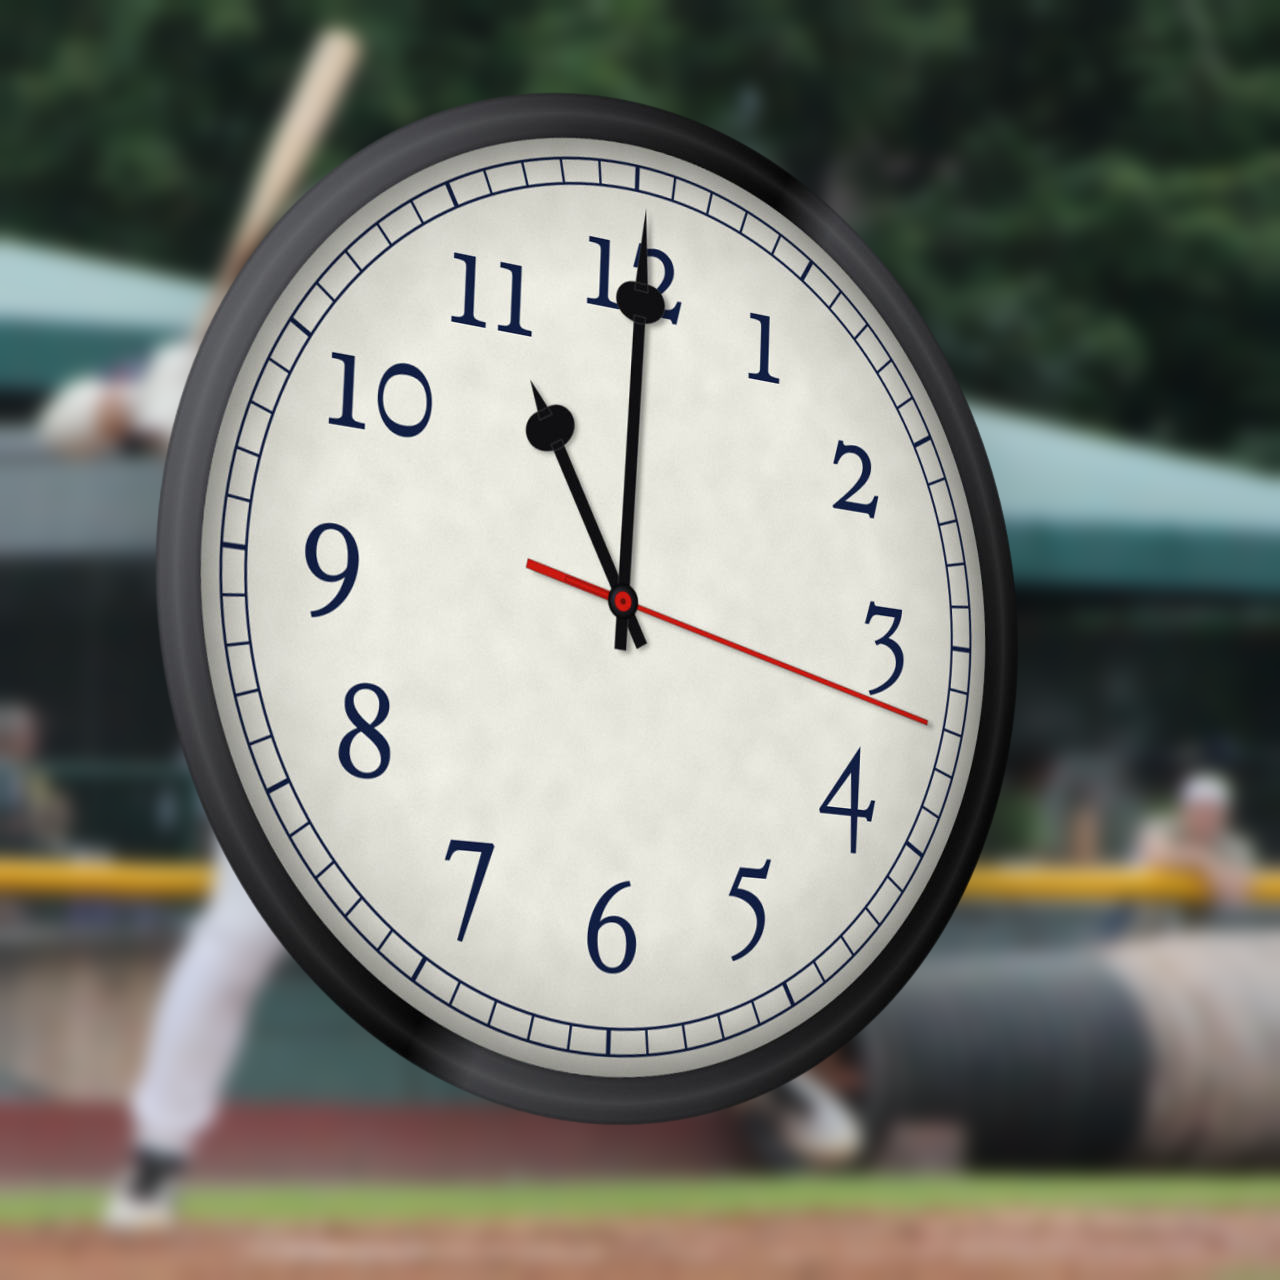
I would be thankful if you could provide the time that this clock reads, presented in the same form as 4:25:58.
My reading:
11:00:17
